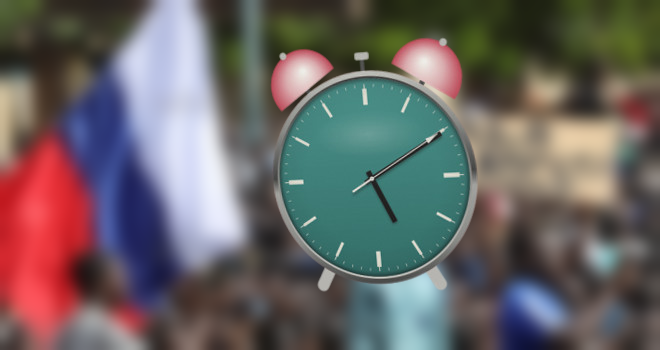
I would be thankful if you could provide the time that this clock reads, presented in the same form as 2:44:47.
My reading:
5:10:10
